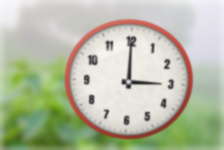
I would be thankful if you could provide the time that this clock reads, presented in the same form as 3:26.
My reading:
3:00
